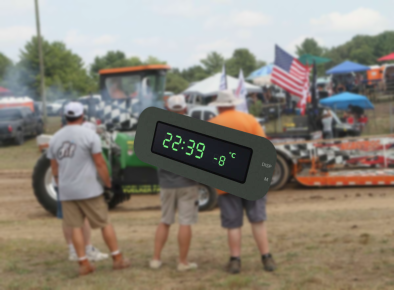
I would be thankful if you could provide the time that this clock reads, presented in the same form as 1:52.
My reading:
22:39
